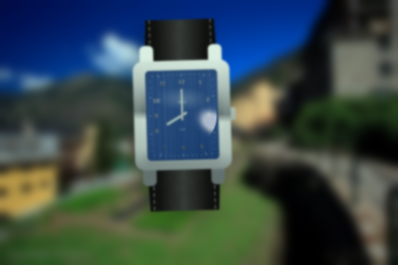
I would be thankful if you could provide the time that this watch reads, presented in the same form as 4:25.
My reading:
8:00
